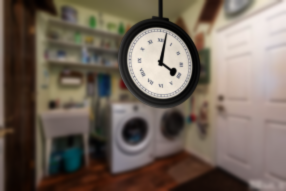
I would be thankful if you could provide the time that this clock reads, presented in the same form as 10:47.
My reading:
4:02
